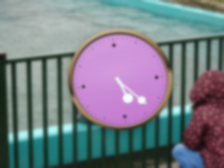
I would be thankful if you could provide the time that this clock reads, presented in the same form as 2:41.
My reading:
5:23
